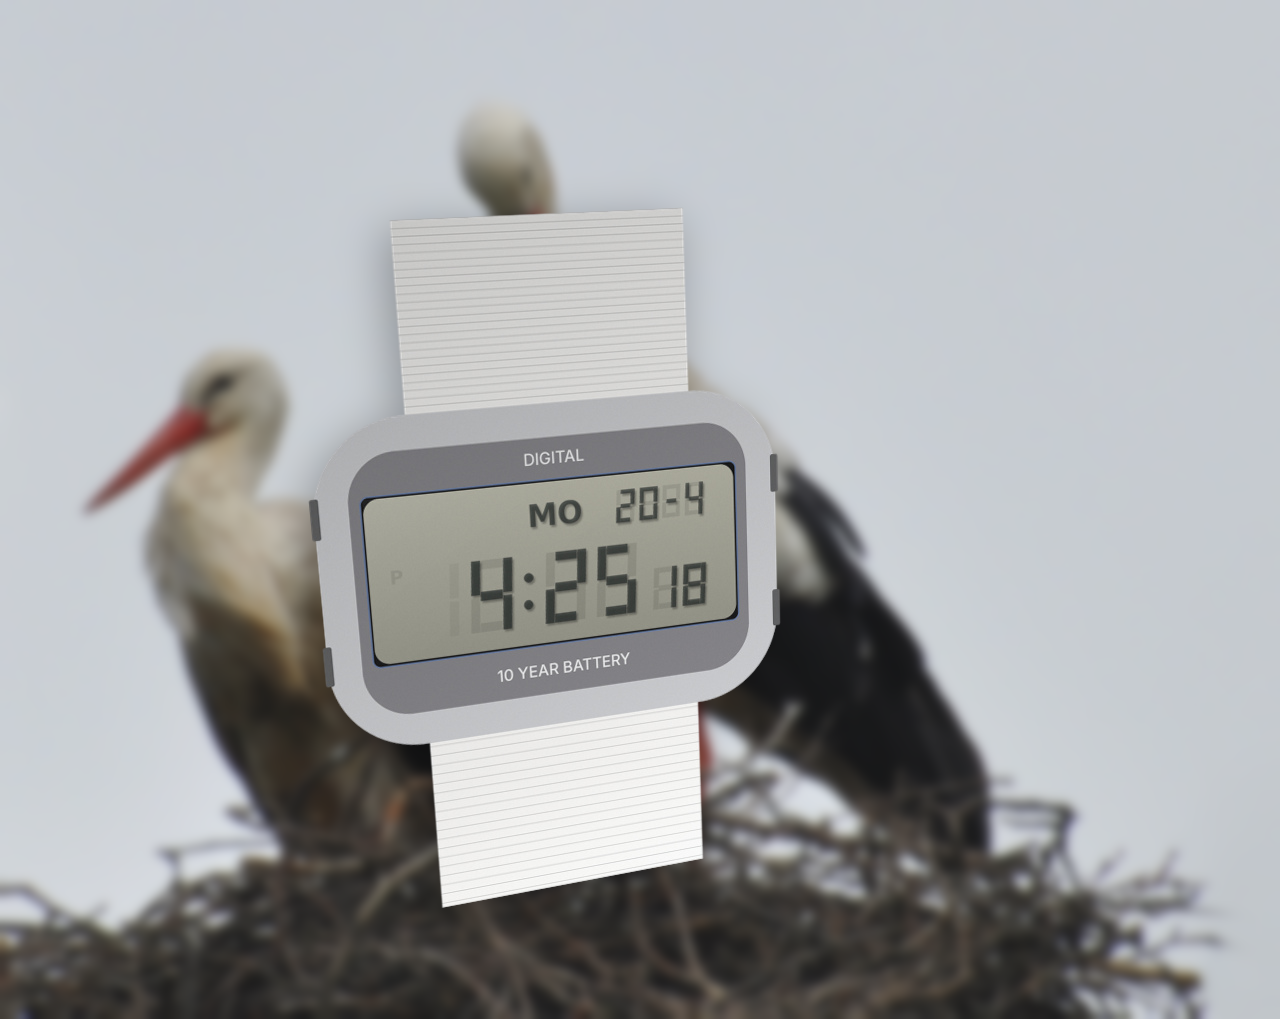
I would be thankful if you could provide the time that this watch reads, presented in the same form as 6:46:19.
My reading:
4:25:18
